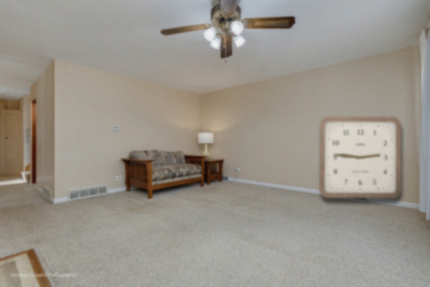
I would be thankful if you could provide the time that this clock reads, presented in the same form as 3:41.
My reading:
2:46
